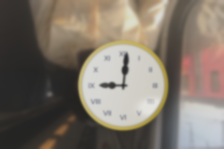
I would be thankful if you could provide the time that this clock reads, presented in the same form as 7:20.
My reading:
9:01
